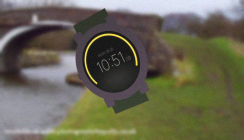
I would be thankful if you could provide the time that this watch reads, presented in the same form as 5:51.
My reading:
10:51
